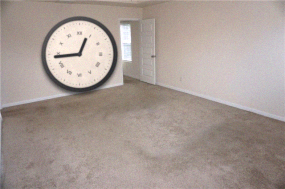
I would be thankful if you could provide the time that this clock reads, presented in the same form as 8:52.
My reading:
12:44
